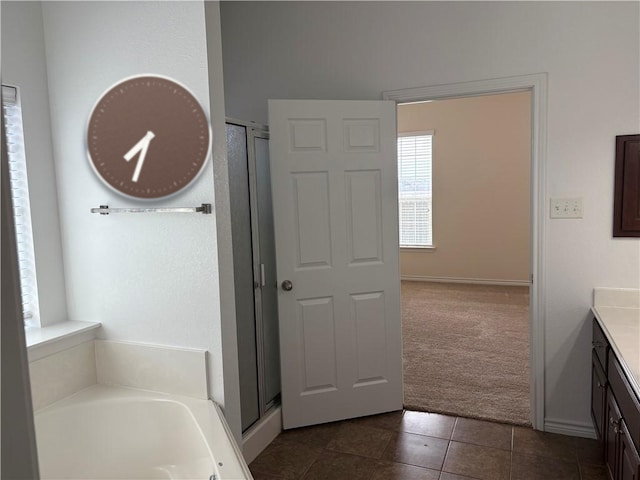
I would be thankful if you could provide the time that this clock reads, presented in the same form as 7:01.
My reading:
7:33
